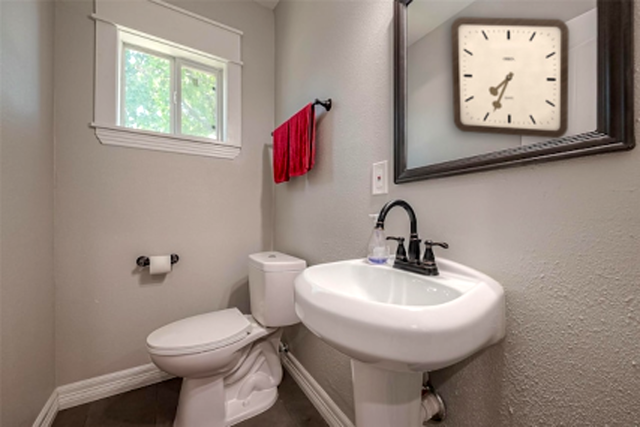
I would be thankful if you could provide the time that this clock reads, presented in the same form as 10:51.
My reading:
7:34
